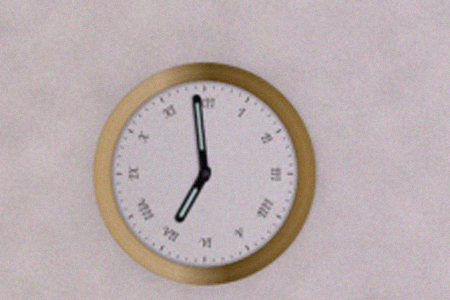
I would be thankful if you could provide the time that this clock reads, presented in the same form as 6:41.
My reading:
6:59
